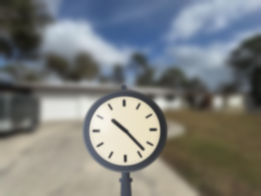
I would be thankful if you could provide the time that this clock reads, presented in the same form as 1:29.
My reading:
10:23
